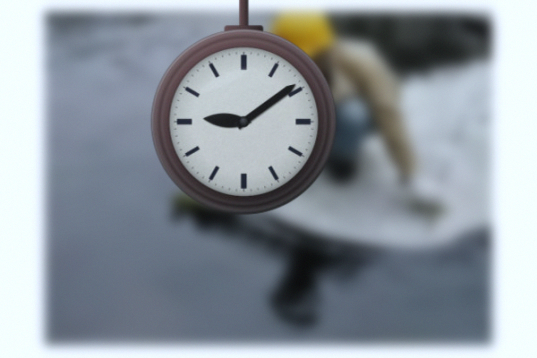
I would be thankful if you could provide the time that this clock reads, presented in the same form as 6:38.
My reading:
9:09
